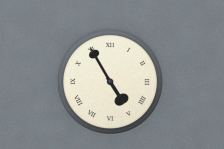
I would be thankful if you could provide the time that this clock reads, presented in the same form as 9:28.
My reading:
4:55
